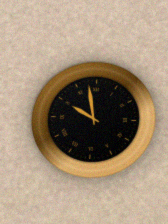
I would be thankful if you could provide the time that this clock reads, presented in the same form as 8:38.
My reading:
9:58
